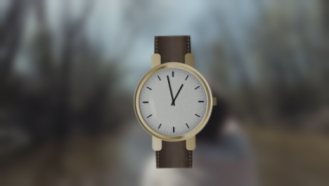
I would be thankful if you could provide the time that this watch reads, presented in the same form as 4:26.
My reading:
12:58
